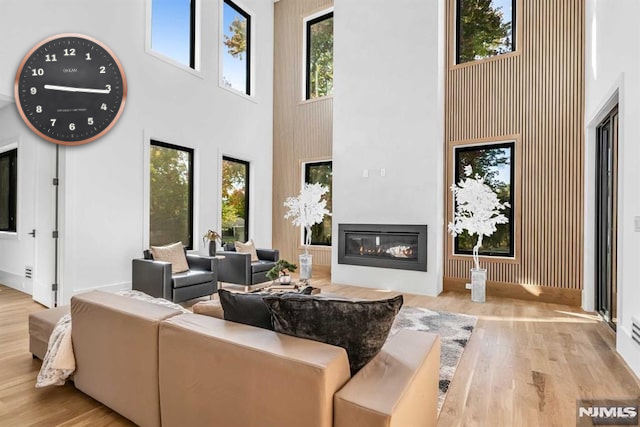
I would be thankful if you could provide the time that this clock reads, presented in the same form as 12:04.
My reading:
9:16
